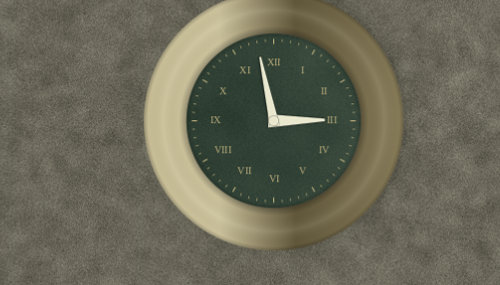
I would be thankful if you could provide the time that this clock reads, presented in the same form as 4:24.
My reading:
2:58
